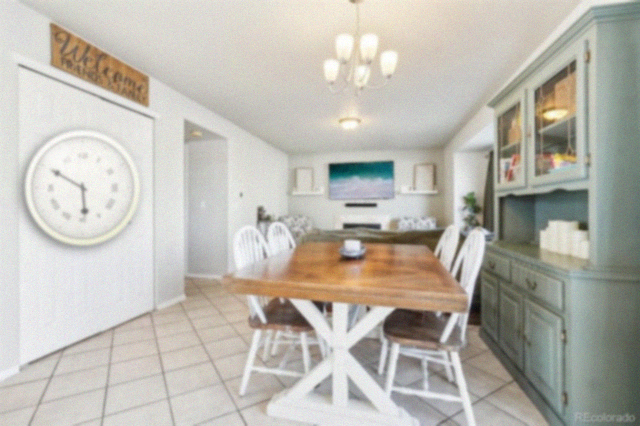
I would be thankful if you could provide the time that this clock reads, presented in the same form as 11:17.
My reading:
5:50
